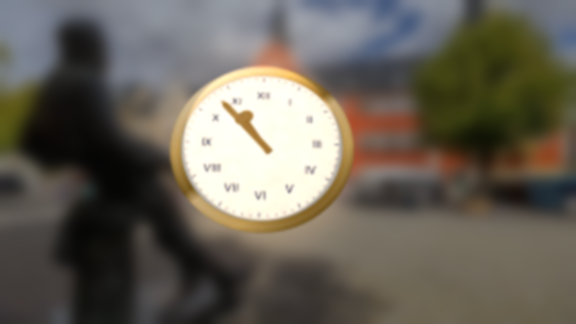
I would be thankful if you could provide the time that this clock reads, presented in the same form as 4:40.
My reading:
10:53
